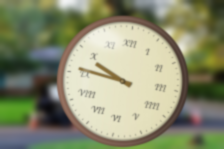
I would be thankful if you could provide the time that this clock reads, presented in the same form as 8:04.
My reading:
9:46
